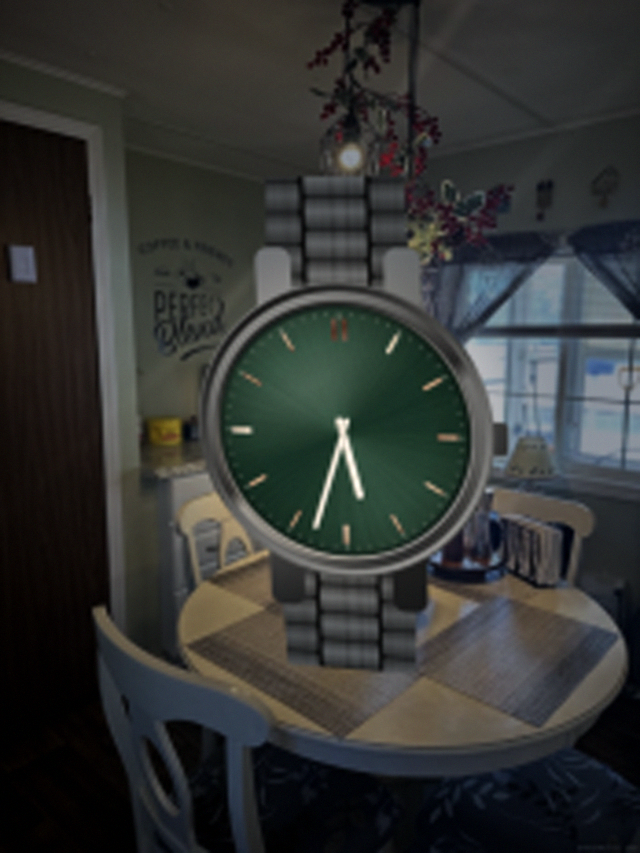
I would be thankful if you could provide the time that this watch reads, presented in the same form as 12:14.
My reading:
5:33
